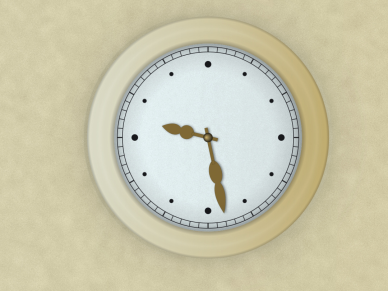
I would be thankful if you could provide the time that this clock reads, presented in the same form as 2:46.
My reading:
9:28
